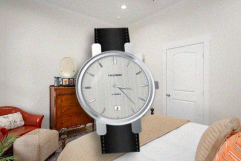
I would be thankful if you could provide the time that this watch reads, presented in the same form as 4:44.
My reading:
3:23
